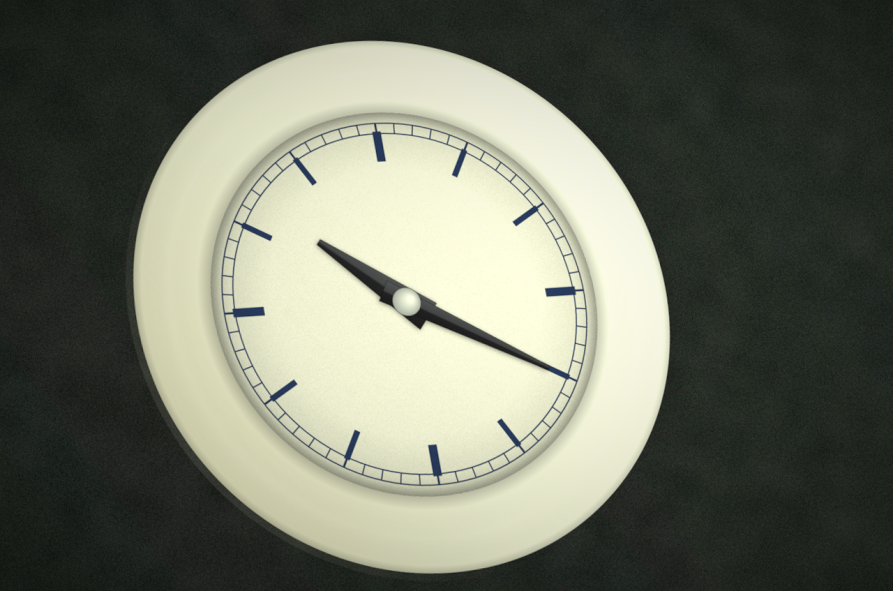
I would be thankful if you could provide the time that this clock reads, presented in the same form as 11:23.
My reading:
10:20
